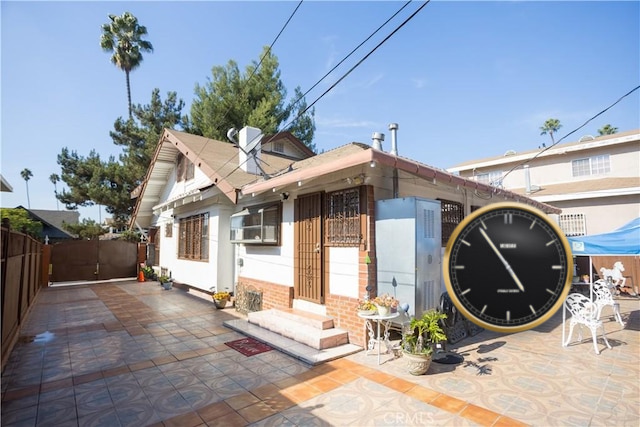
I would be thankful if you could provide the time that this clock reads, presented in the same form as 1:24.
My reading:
4:54
